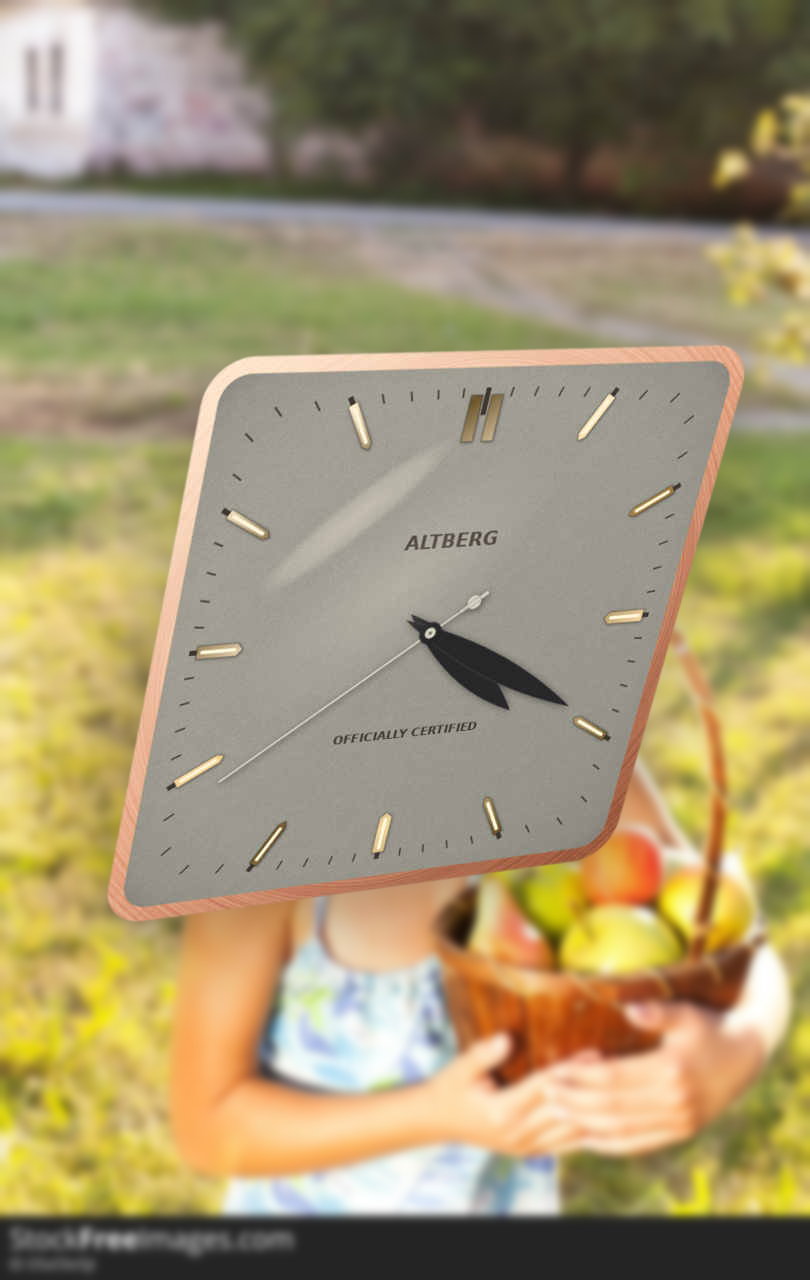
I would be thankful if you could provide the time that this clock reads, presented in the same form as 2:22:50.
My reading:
4:19:39
